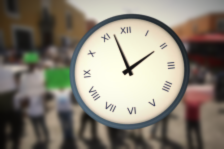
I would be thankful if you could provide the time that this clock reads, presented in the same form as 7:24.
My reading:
1:57
